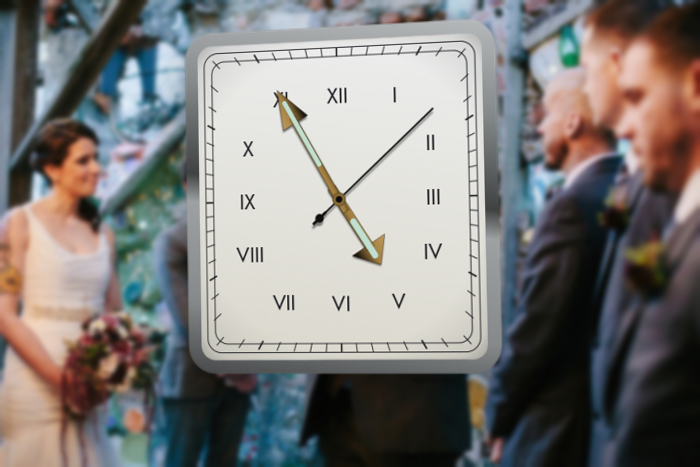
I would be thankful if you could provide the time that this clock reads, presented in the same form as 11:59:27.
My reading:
4:55:08
